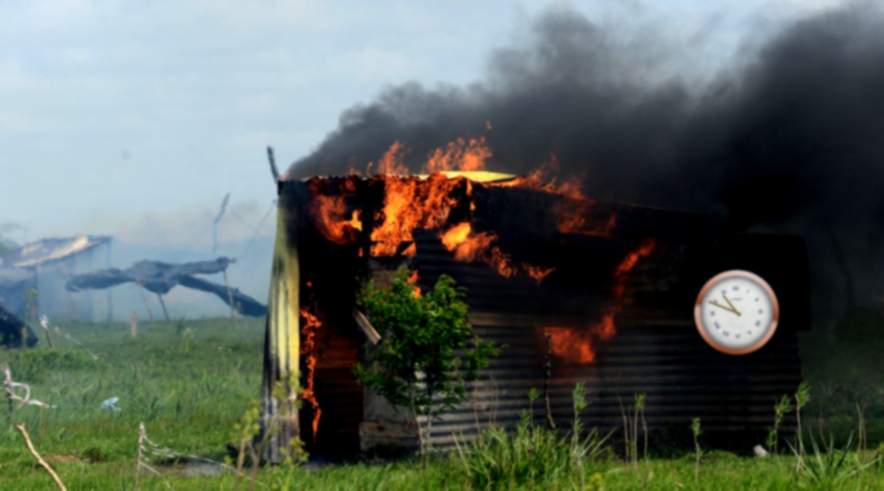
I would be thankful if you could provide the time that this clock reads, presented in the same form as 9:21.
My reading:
10:49
